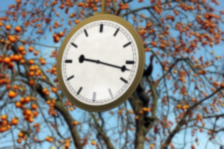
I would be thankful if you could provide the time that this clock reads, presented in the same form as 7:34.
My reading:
9:17
